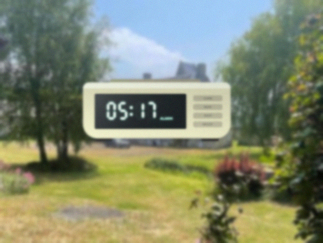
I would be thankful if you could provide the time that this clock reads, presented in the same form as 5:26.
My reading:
5:17
